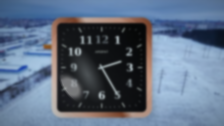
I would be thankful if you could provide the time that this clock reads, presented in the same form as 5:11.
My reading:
2:25
